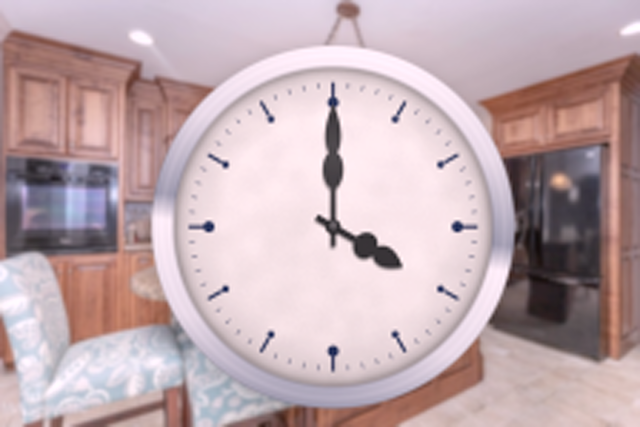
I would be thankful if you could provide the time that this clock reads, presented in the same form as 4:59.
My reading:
4:00
